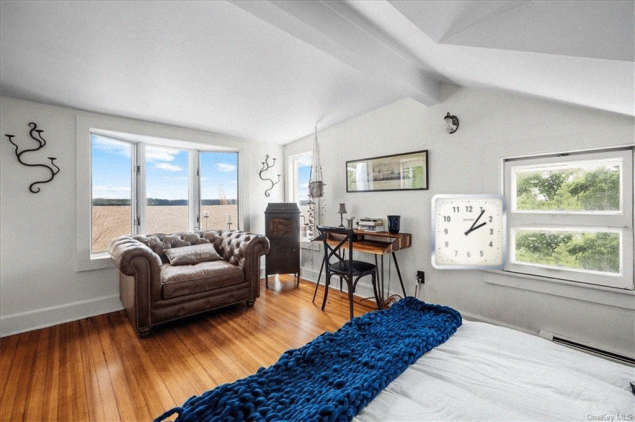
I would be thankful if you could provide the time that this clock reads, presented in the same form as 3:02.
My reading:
2:06
